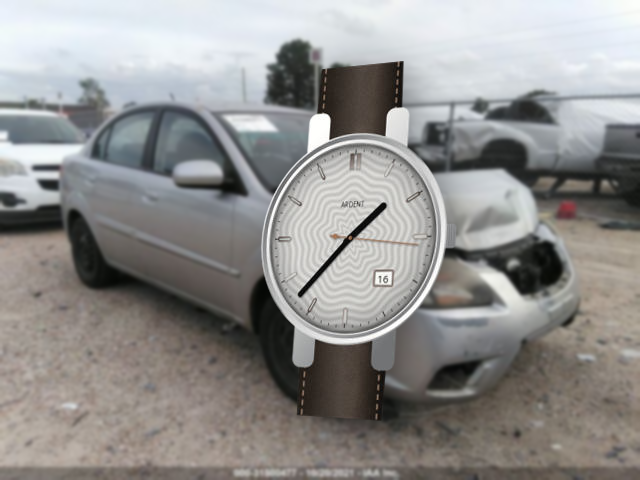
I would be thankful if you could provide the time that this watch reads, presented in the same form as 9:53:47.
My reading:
1:37:16
